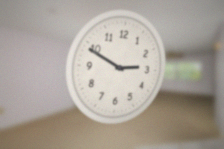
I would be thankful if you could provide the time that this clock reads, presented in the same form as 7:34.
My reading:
2:49
